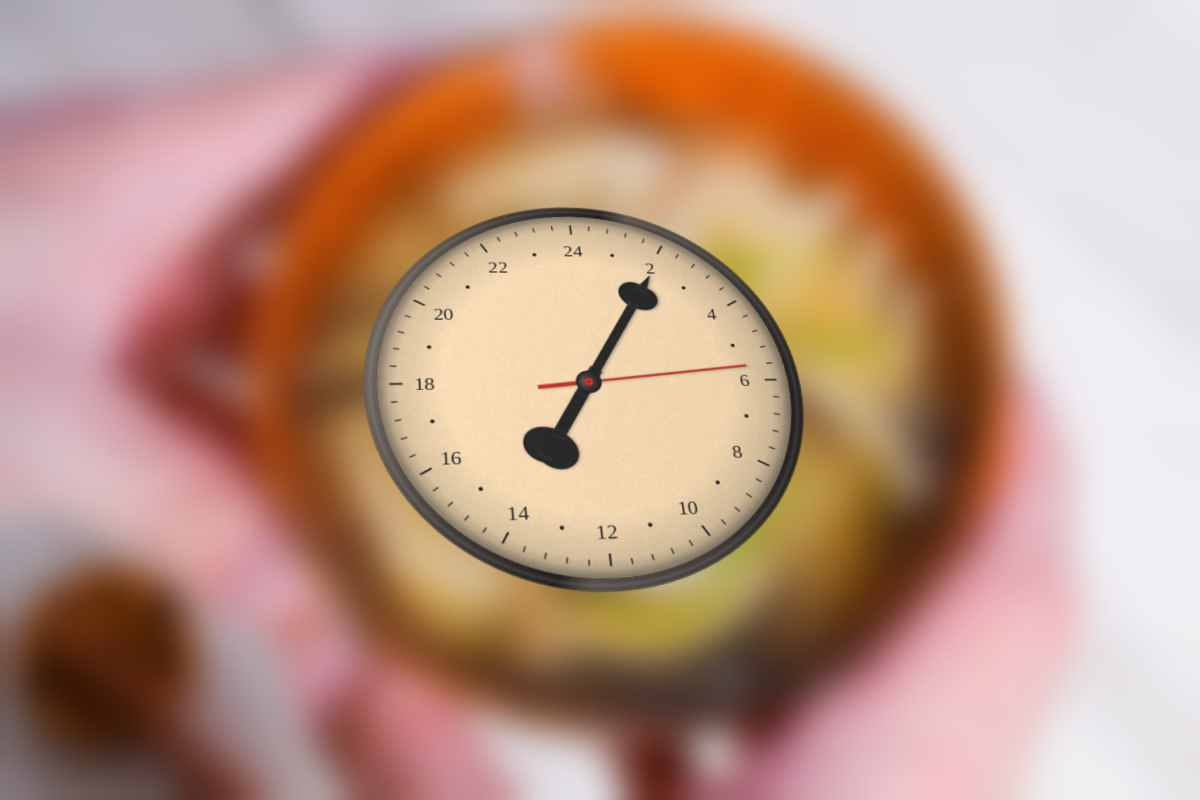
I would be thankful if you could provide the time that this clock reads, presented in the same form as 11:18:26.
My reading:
14:05:14
